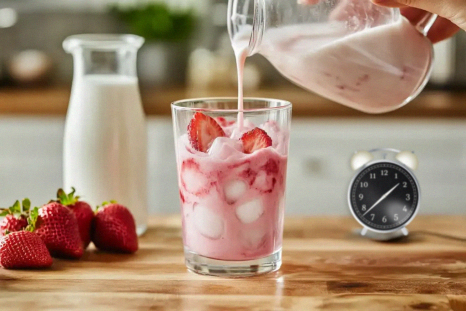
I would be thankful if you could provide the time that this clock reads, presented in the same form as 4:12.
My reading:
1:38
